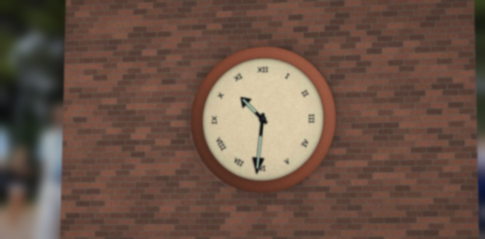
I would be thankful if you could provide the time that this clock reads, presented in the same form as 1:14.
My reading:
10:31
